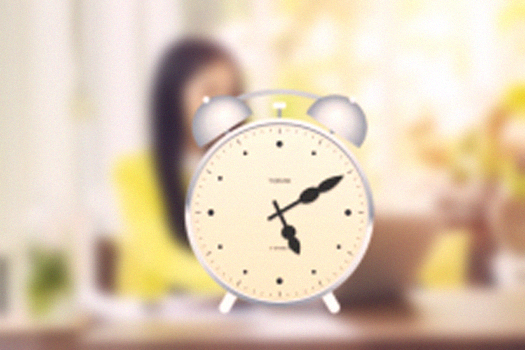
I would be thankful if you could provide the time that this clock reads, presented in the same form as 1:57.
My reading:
5:10
